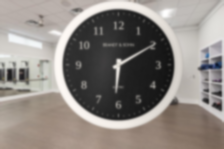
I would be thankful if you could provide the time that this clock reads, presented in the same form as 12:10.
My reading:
6:10
